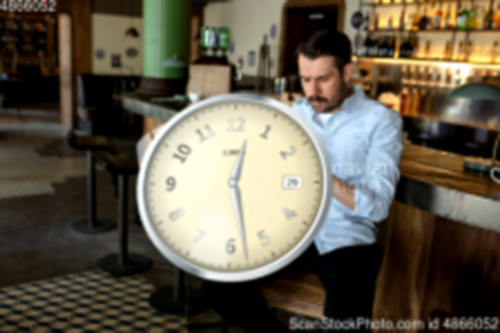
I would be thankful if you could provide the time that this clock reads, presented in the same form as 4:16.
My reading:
12:28
